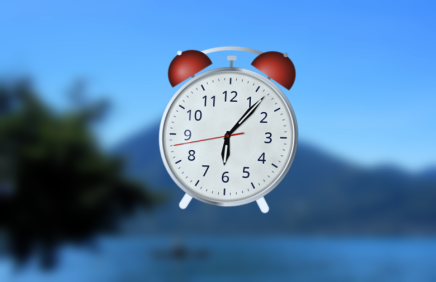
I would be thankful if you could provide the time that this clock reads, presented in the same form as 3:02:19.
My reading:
6:06:43
